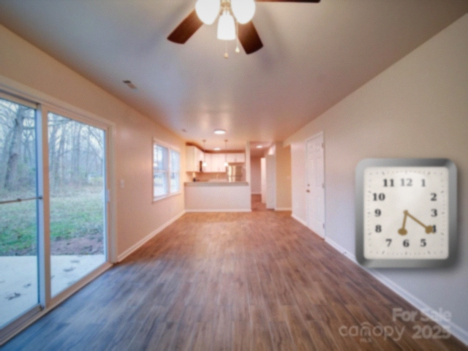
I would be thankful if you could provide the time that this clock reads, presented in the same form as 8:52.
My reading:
6:21
